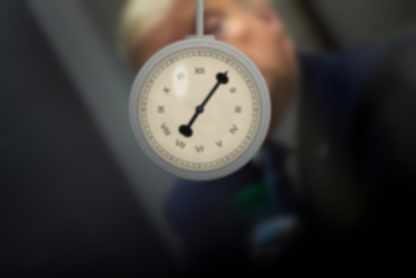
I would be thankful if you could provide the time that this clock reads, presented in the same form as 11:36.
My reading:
7:06
